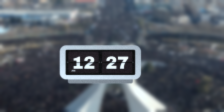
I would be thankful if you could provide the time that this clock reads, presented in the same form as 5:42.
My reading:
12:27
